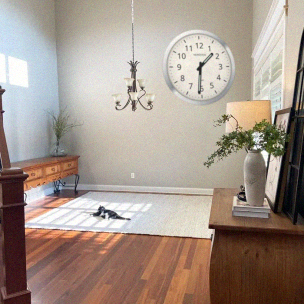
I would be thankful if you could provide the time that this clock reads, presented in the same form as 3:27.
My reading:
1:31
